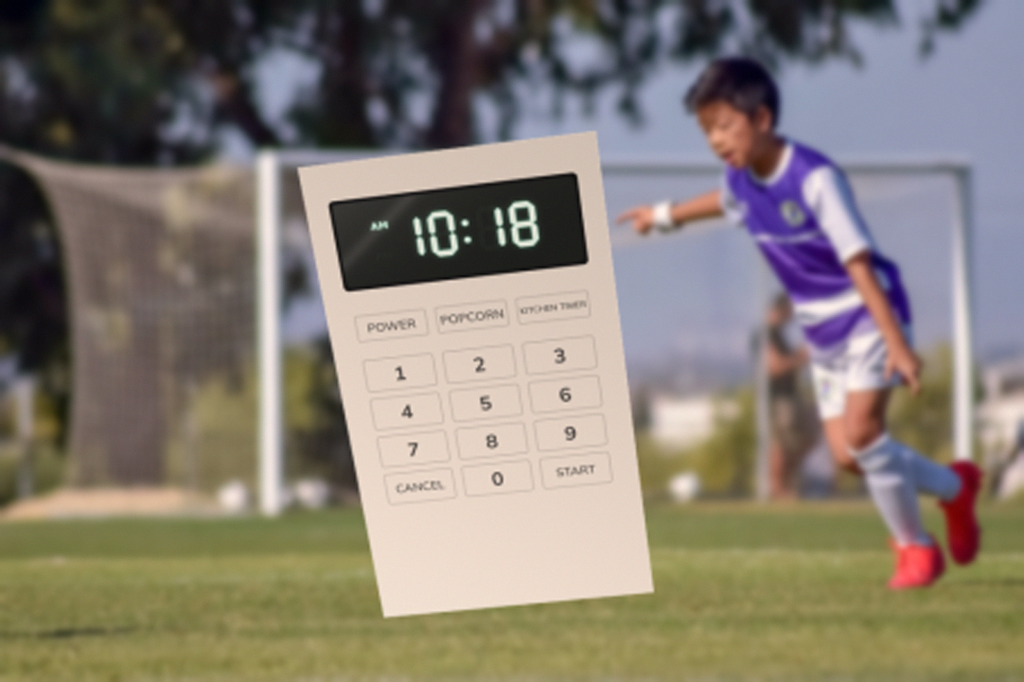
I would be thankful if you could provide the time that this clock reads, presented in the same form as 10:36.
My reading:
10:18
